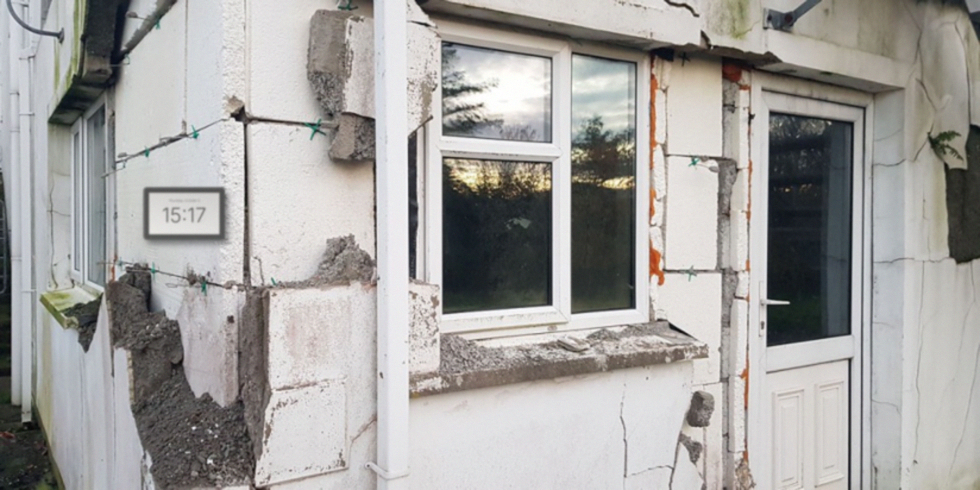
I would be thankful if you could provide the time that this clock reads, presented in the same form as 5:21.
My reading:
15:17
